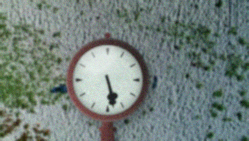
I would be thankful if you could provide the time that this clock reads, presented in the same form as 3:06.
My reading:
5:28
